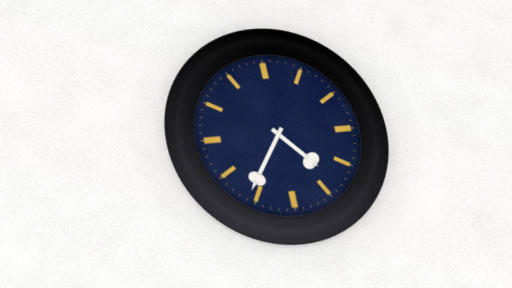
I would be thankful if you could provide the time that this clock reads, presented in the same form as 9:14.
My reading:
4:36
